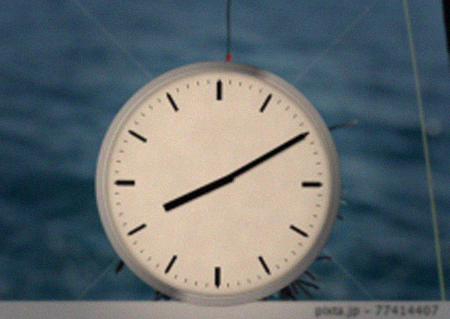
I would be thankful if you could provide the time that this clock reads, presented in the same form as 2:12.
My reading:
8:10
